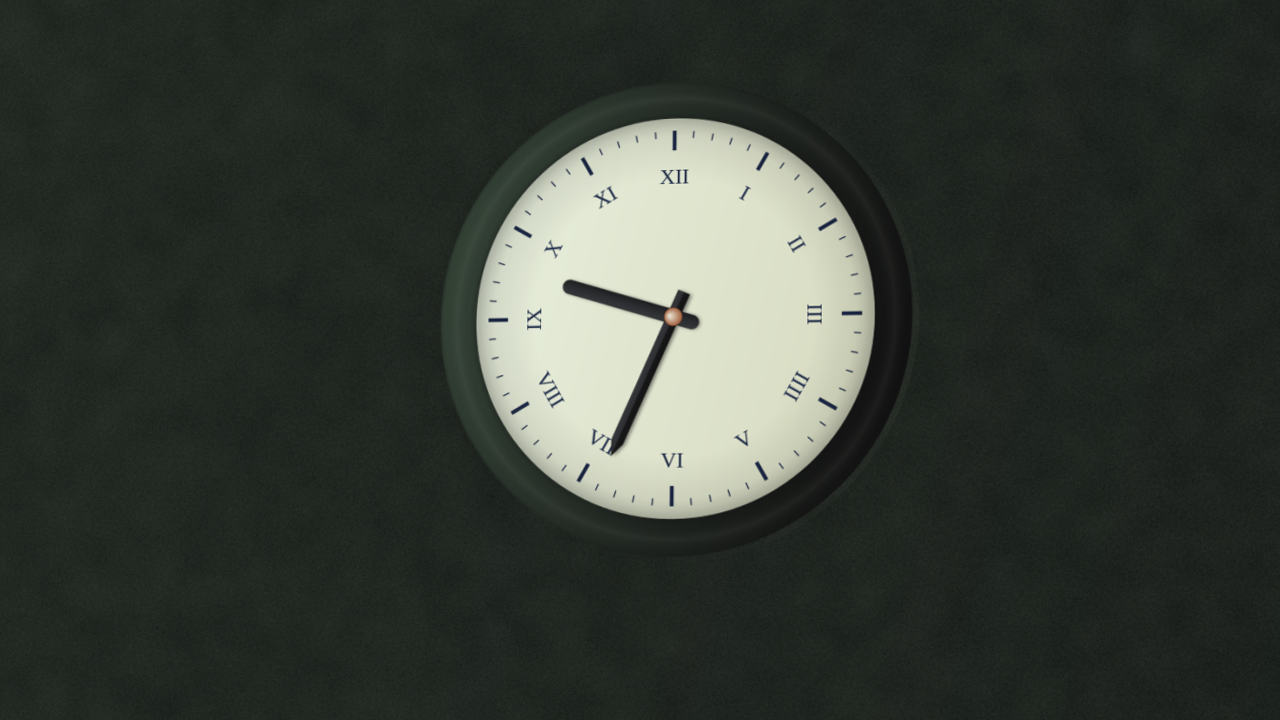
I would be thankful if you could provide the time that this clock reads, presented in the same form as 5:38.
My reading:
9:34
